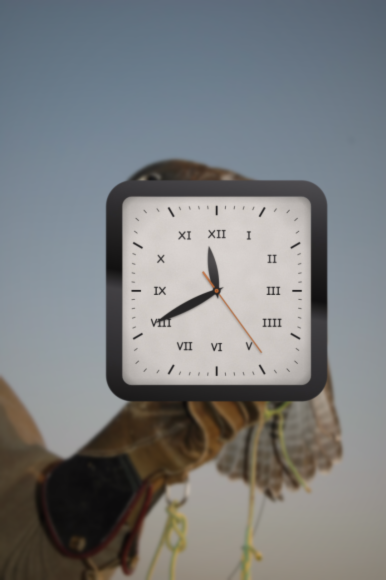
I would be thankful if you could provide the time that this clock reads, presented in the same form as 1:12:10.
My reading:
11:40:24
